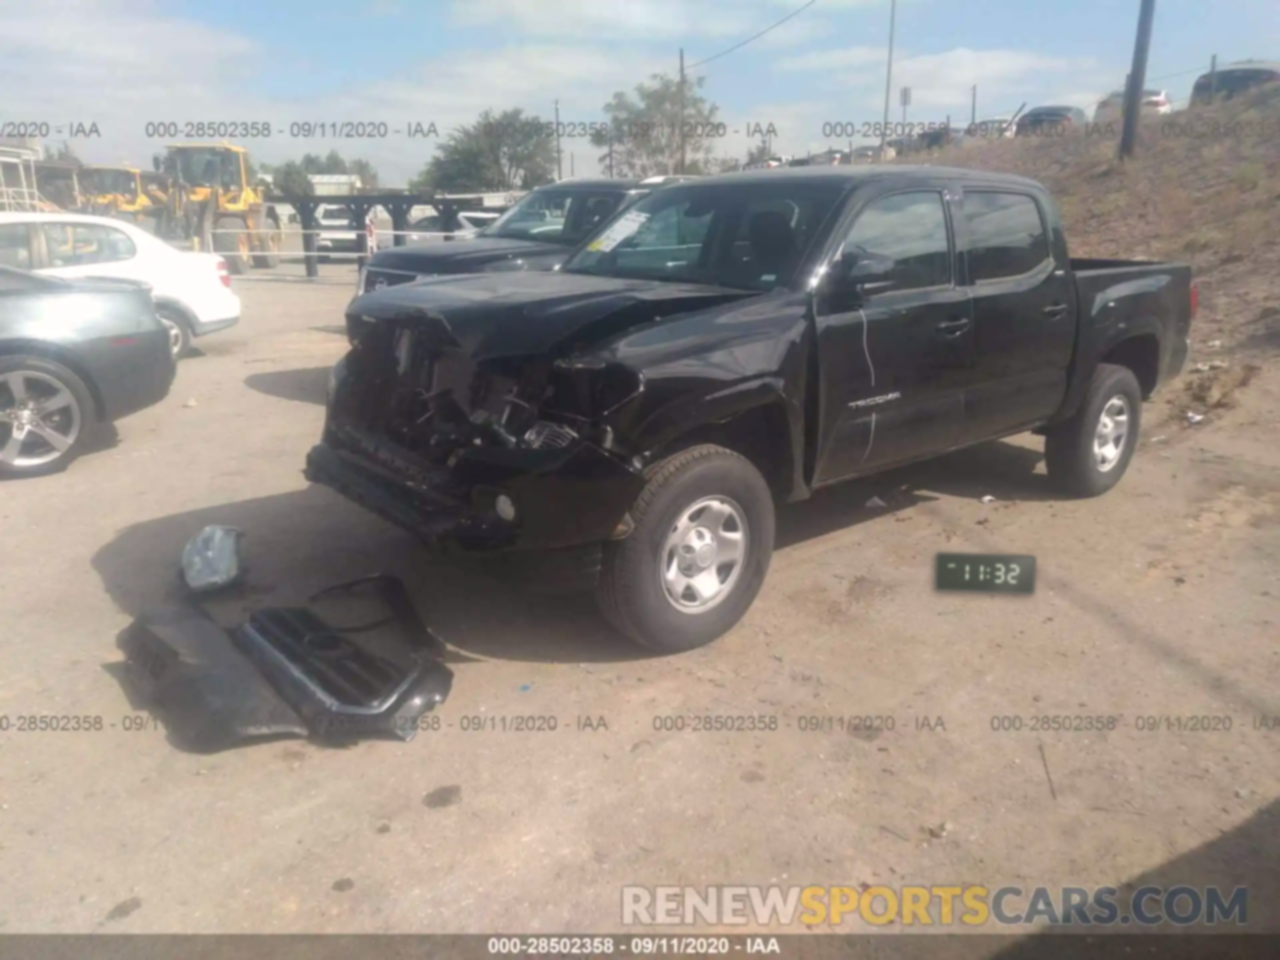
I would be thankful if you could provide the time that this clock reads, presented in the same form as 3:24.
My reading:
11:32
